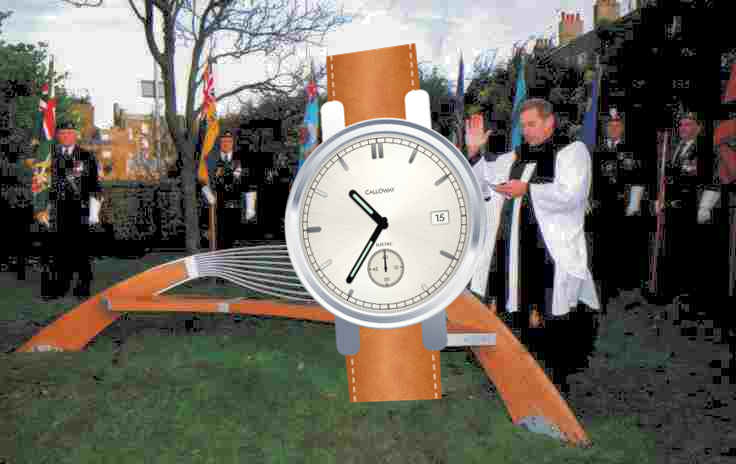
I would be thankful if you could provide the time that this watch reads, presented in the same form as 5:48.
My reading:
10:36
